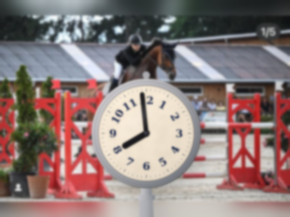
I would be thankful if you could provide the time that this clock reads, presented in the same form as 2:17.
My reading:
7:59
